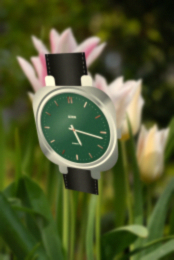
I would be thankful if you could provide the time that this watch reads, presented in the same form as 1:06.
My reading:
5:17
